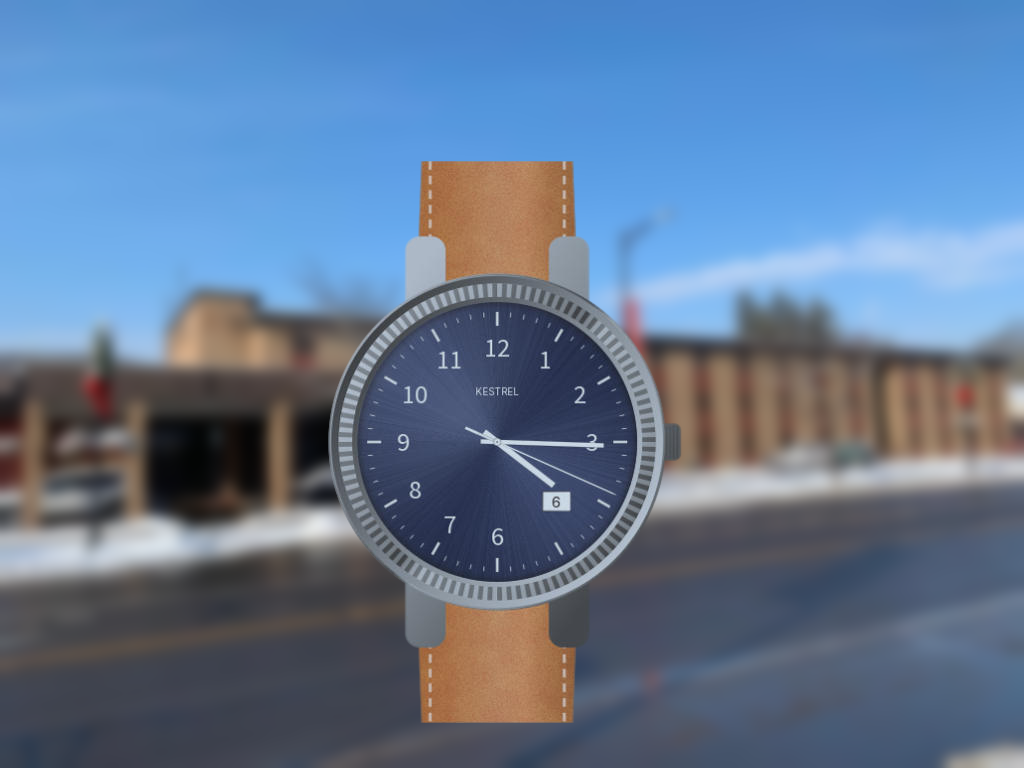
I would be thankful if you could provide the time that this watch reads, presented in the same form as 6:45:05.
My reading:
4:15:19
